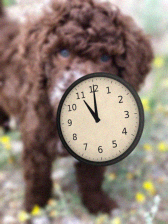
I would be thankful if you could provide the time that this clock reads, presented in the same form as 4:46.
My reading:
11:00
